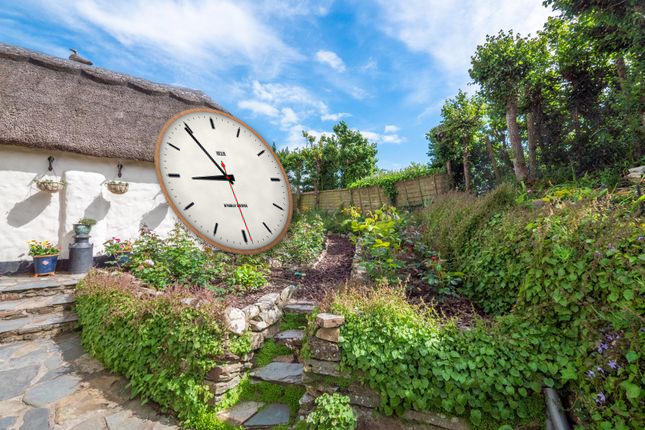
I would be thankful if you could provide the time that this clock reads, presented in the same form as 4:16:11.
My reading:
8:54:29
